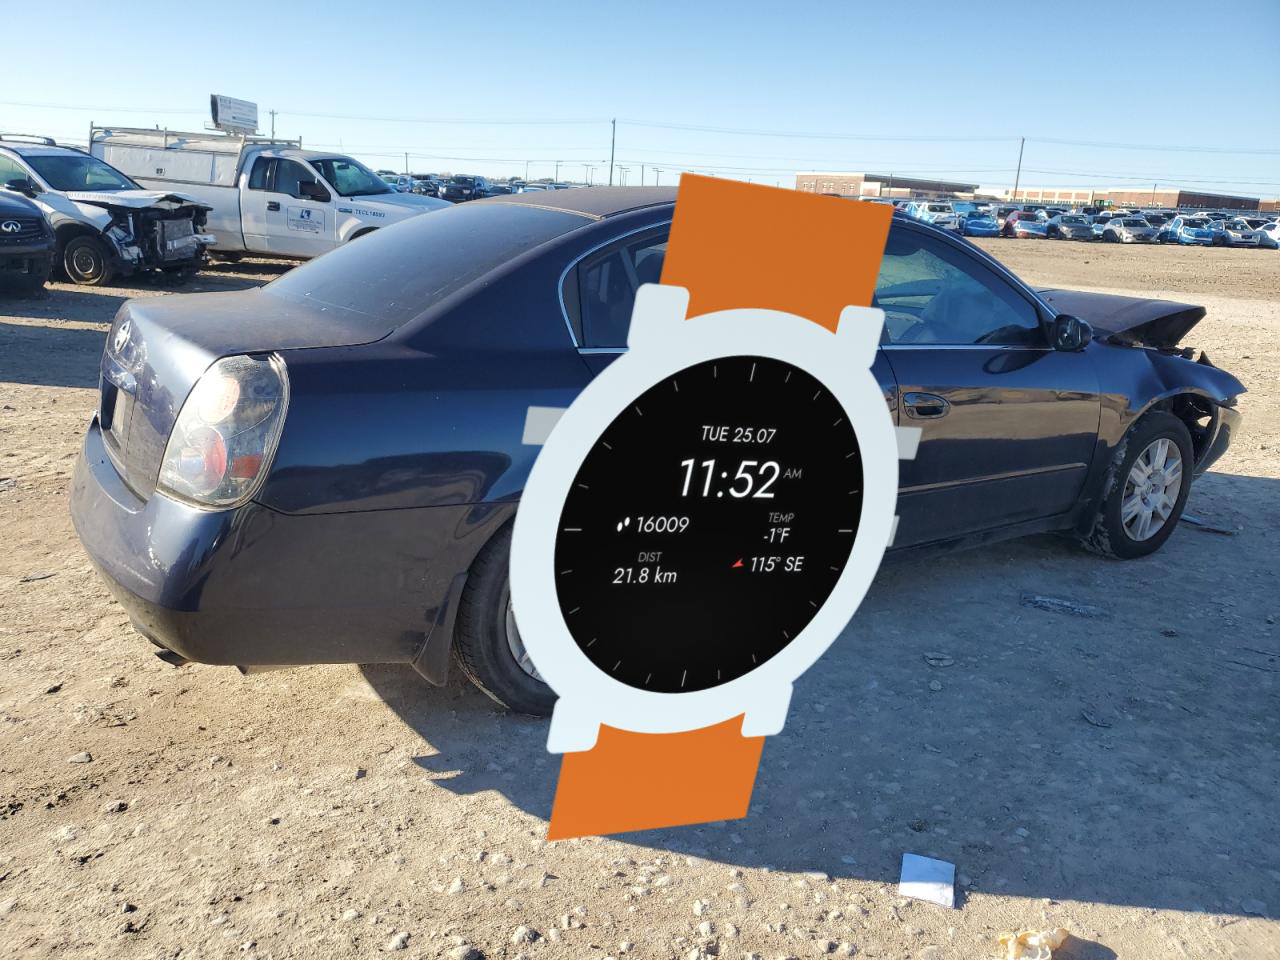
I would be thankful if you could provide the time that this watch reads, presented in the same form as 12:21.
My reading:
11:52
